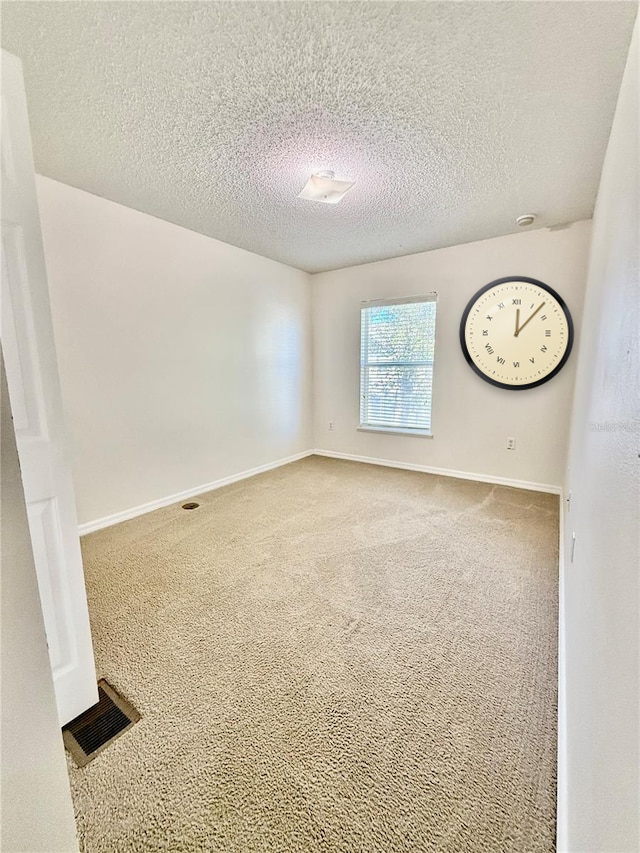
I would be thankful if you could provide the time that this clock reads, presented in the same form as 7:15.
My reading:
12:07
